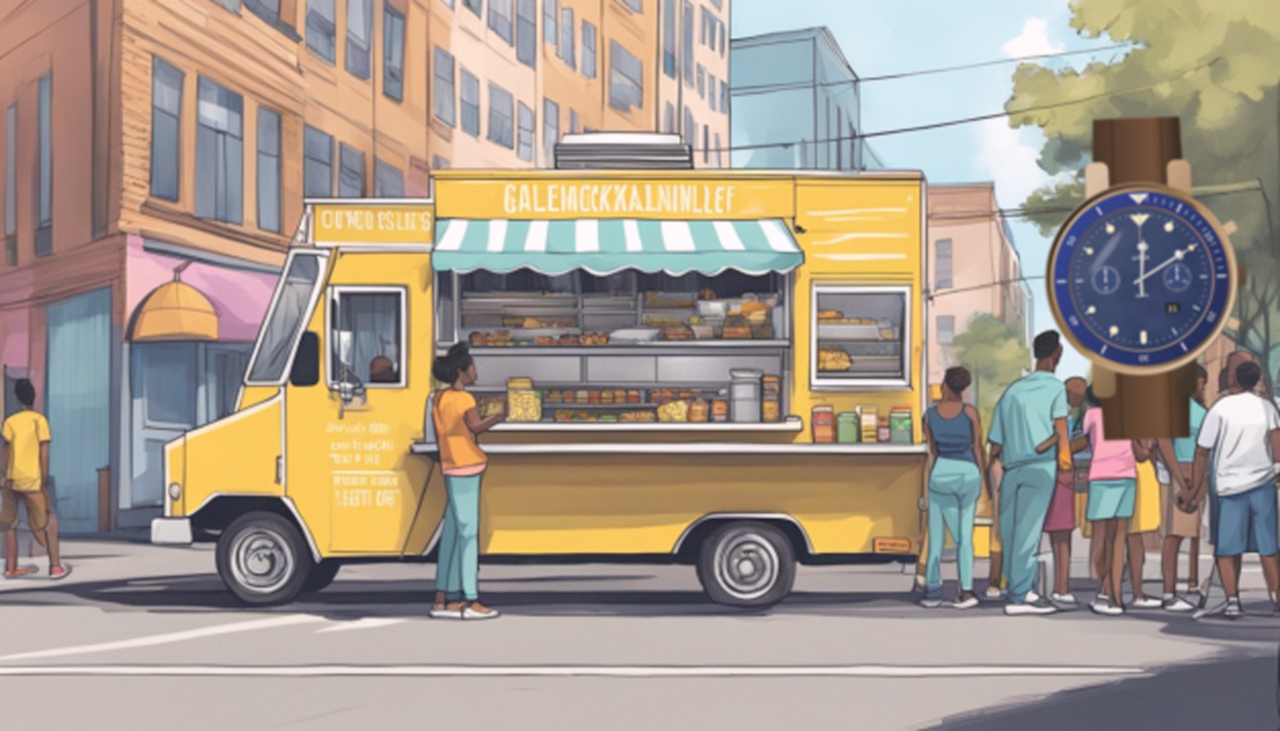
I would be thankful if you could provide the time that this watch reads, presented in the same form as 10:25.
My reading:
12:10
